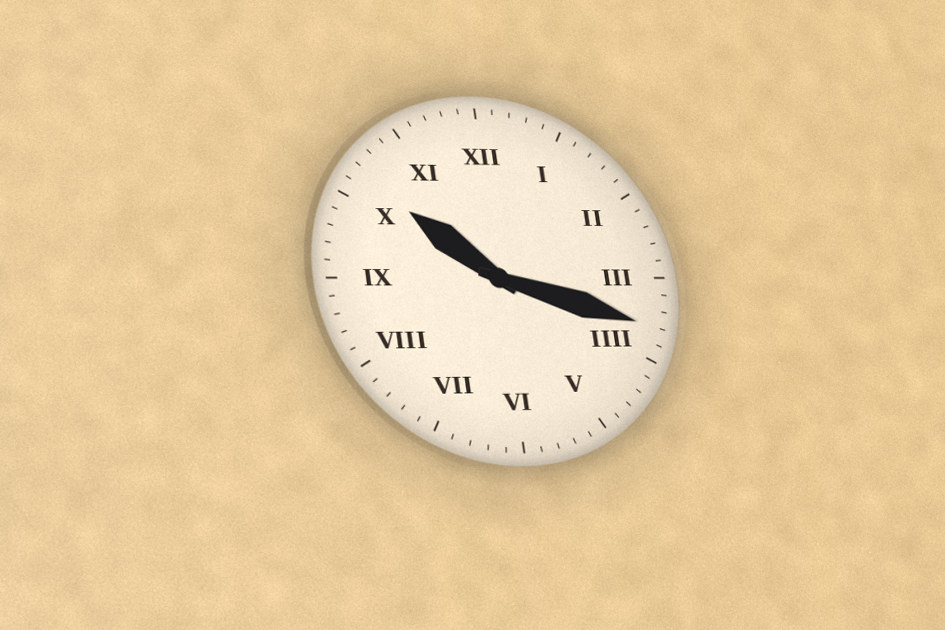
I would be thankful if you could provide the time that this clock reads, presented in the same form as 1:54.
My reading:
10:18
